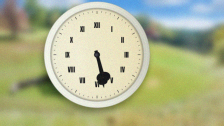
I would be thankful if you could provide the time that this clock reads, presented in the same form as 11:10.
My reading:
5:28
